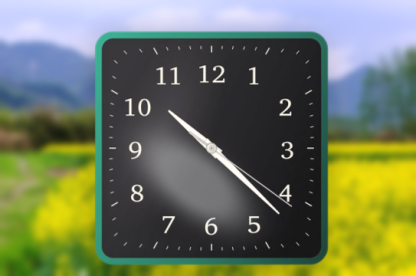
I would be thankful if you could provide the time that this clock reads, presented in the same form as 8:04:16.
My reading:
10:22:21
